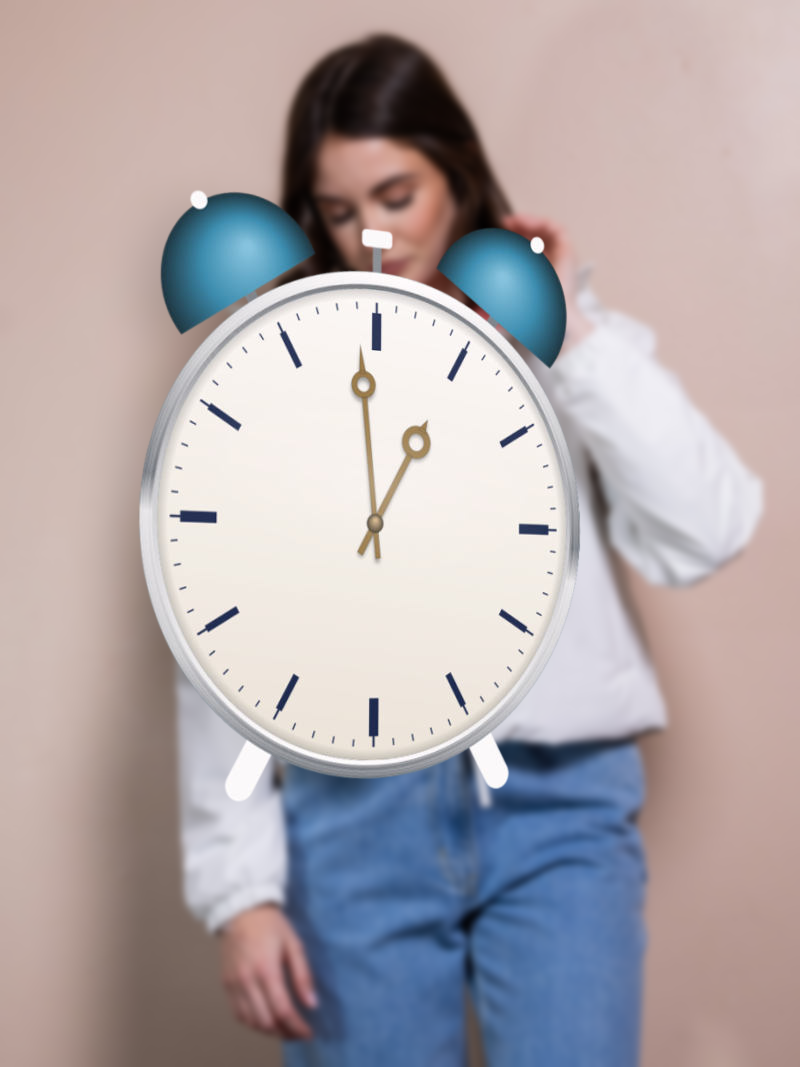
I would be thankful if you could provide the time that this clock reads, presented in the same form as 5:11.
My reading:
12:59
